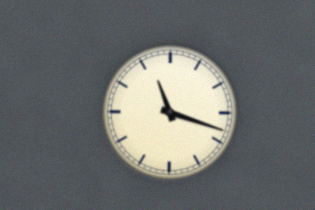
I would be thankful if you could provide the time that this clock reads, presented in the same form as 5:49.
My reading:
11:18
